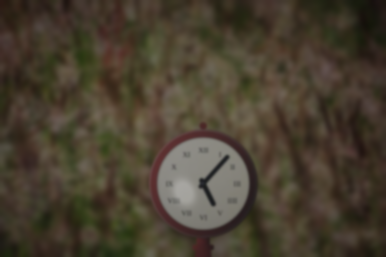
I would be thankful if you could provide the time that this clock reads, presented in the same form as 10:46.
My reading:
5:07
